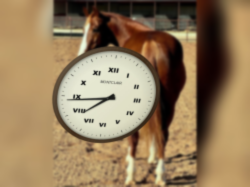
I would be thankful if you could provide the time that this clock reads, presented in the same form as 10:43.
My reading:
7:44
